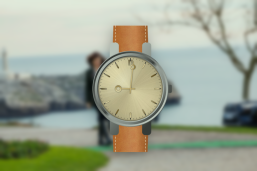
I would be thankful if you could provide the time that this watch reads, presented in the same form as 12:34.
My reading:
9:01
